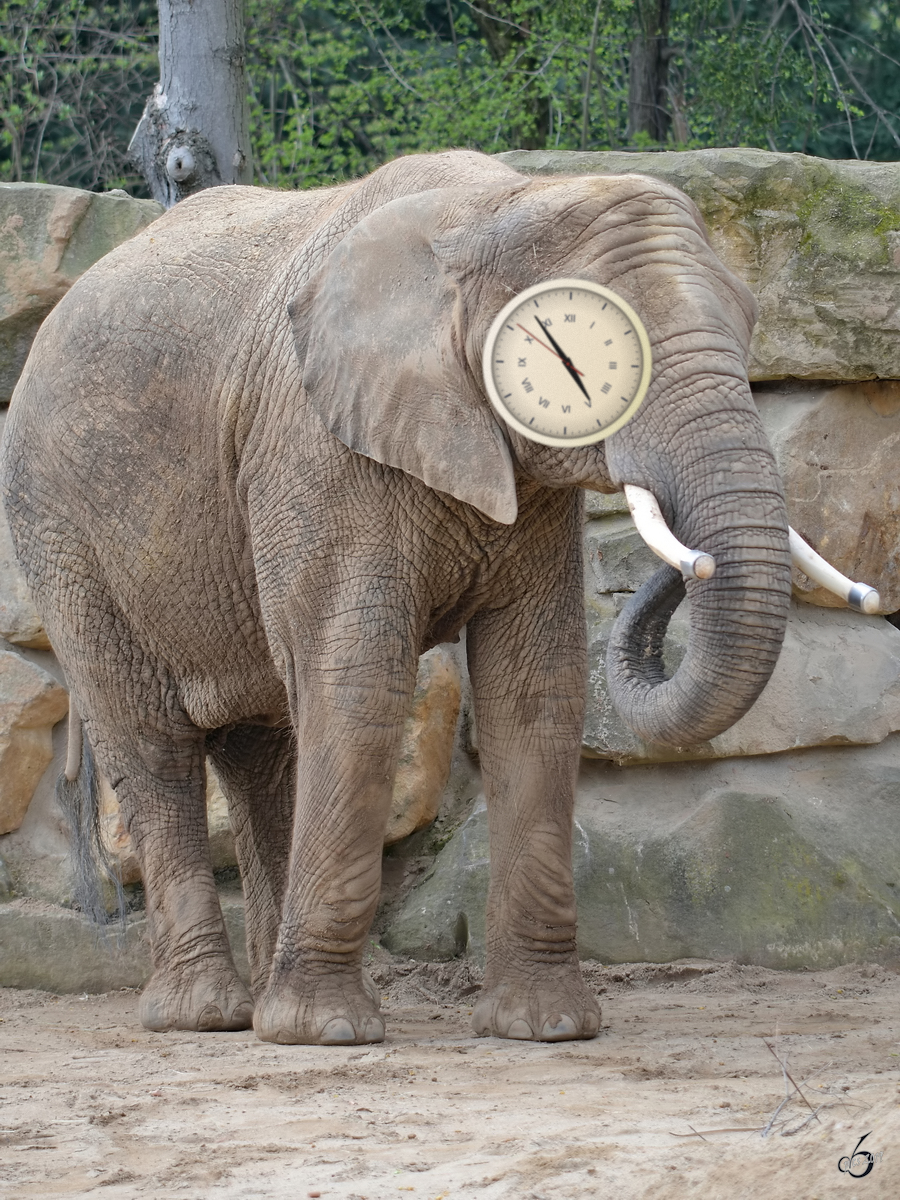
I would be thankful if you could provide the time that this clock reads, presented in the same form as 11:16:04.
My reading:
4:53:51
